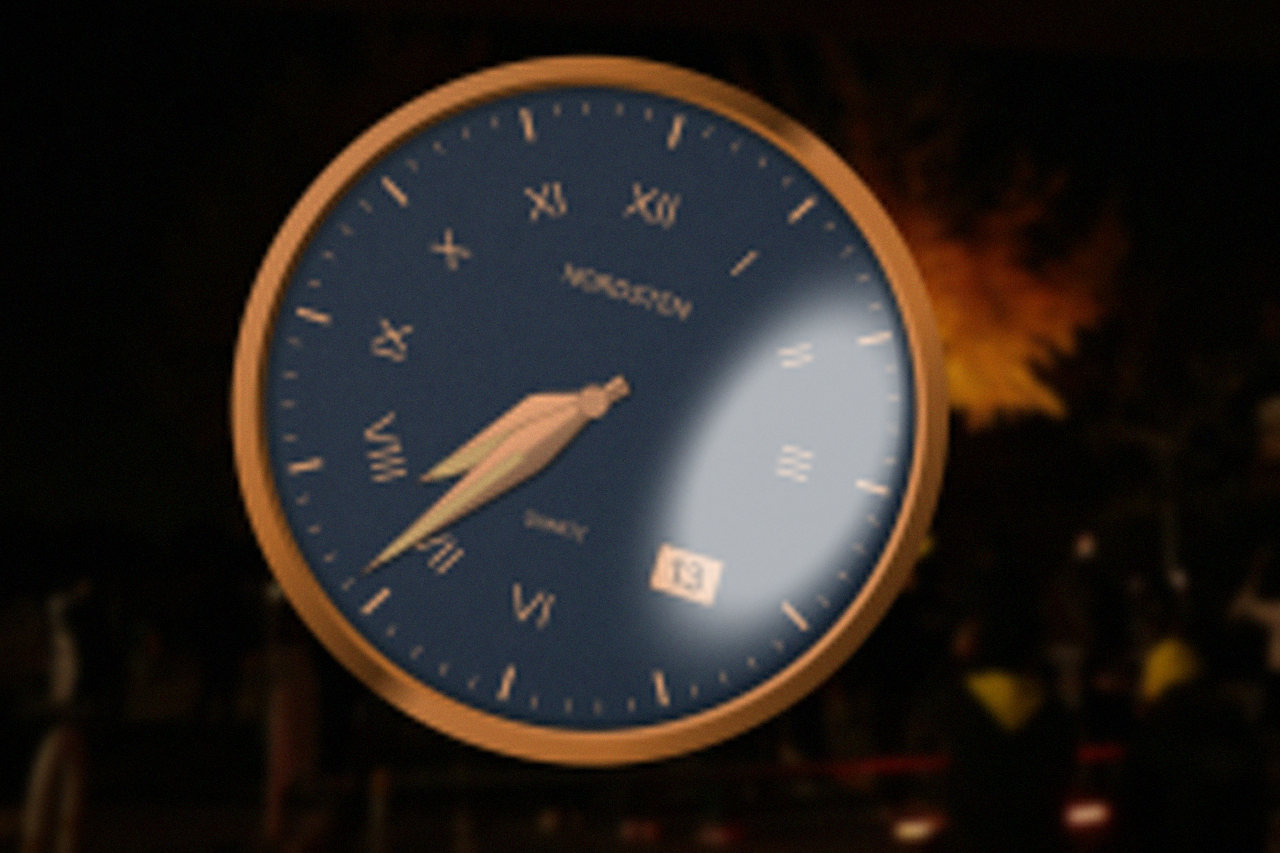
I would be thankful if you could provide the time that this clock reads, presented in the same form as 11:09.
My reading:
7:36
